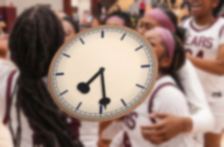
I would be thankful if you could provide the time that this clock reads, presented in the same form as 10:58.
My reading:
7:29
